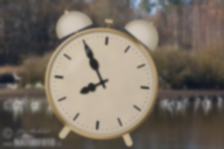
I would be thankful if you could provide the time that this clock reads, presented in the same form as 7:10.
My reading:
7:55
